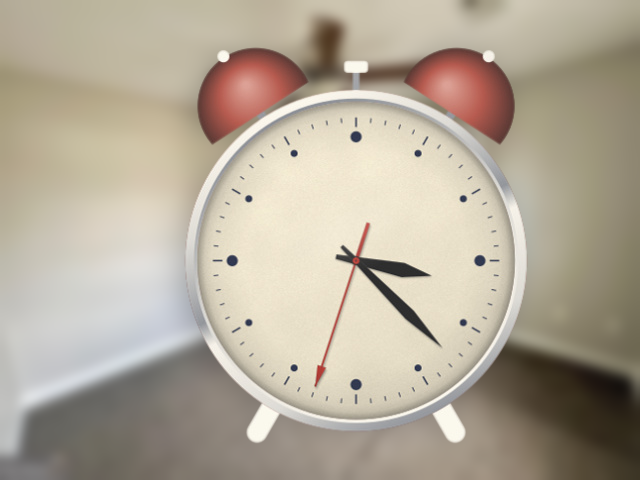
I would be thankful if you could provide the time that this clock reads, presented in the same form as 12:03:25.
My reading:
3:22:33
